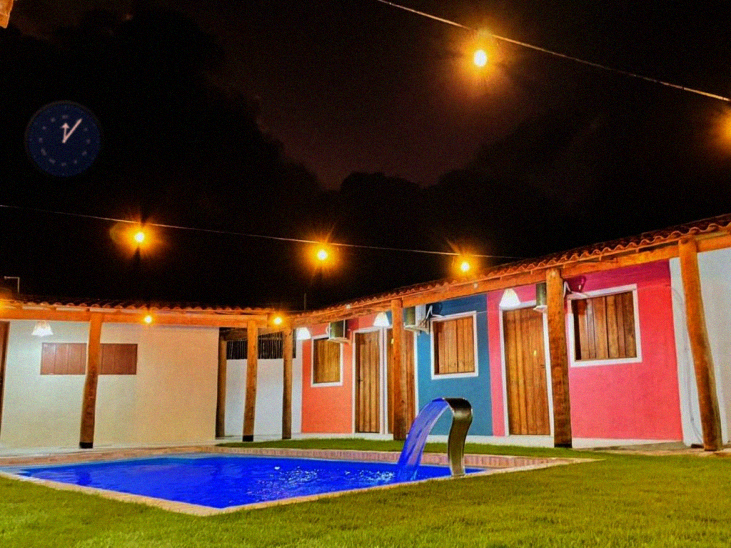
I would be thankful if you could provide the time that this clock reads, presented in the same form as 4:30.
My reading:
12:06
